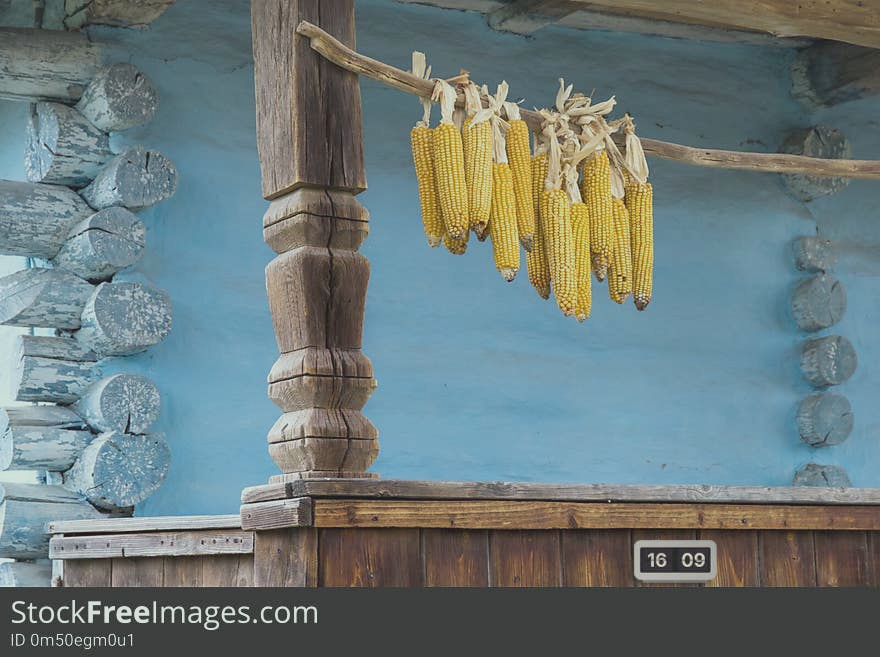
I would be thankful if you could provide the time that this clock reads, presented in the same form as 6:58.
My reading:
16:09
